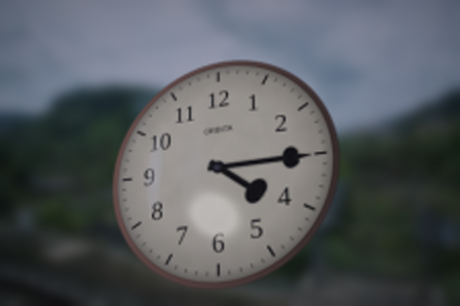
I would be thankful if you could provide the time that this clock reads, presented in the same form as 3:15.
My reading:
4:15
